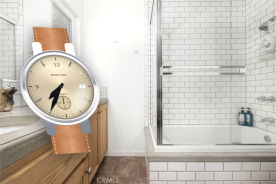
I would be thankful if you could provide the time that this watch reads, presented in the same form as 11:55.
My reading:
7:35
